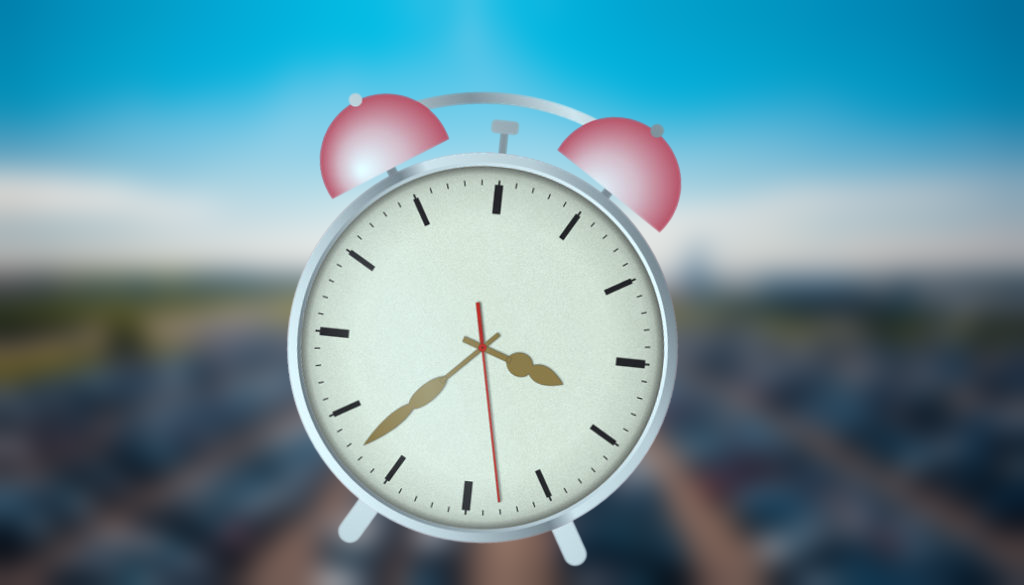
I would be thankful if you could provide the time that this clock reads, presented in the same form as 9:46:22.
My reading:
3:37:28
